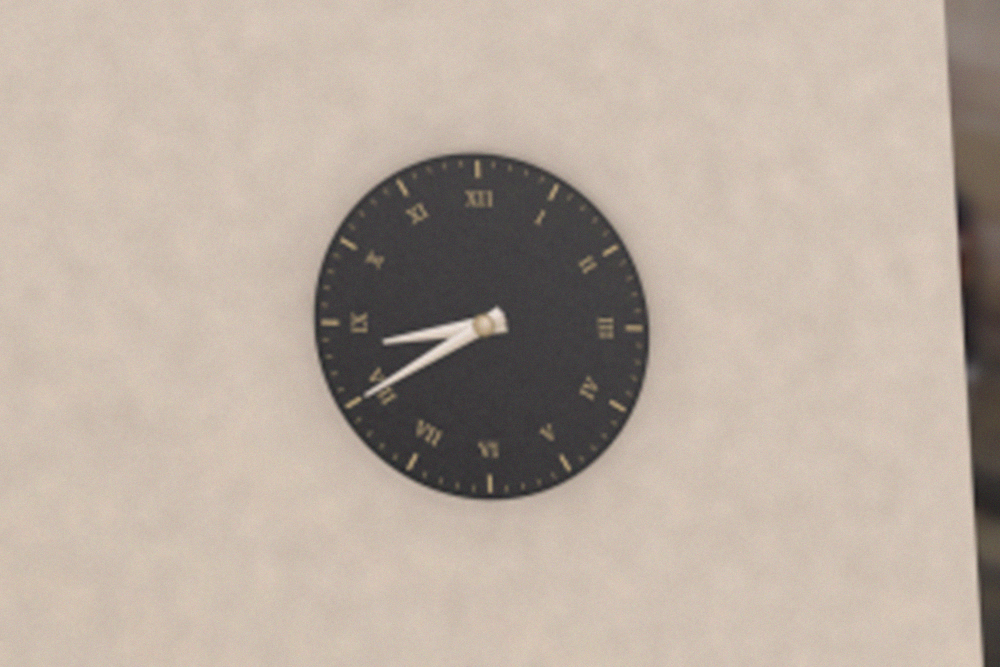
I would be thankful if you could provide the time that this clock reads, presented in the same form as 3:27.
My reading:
8:40
